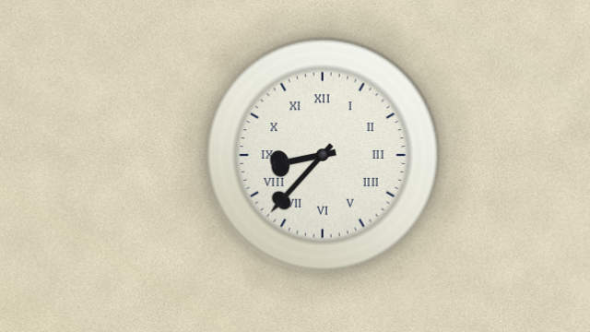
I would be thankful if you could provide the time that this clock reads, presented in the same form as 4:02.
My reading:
8:37
